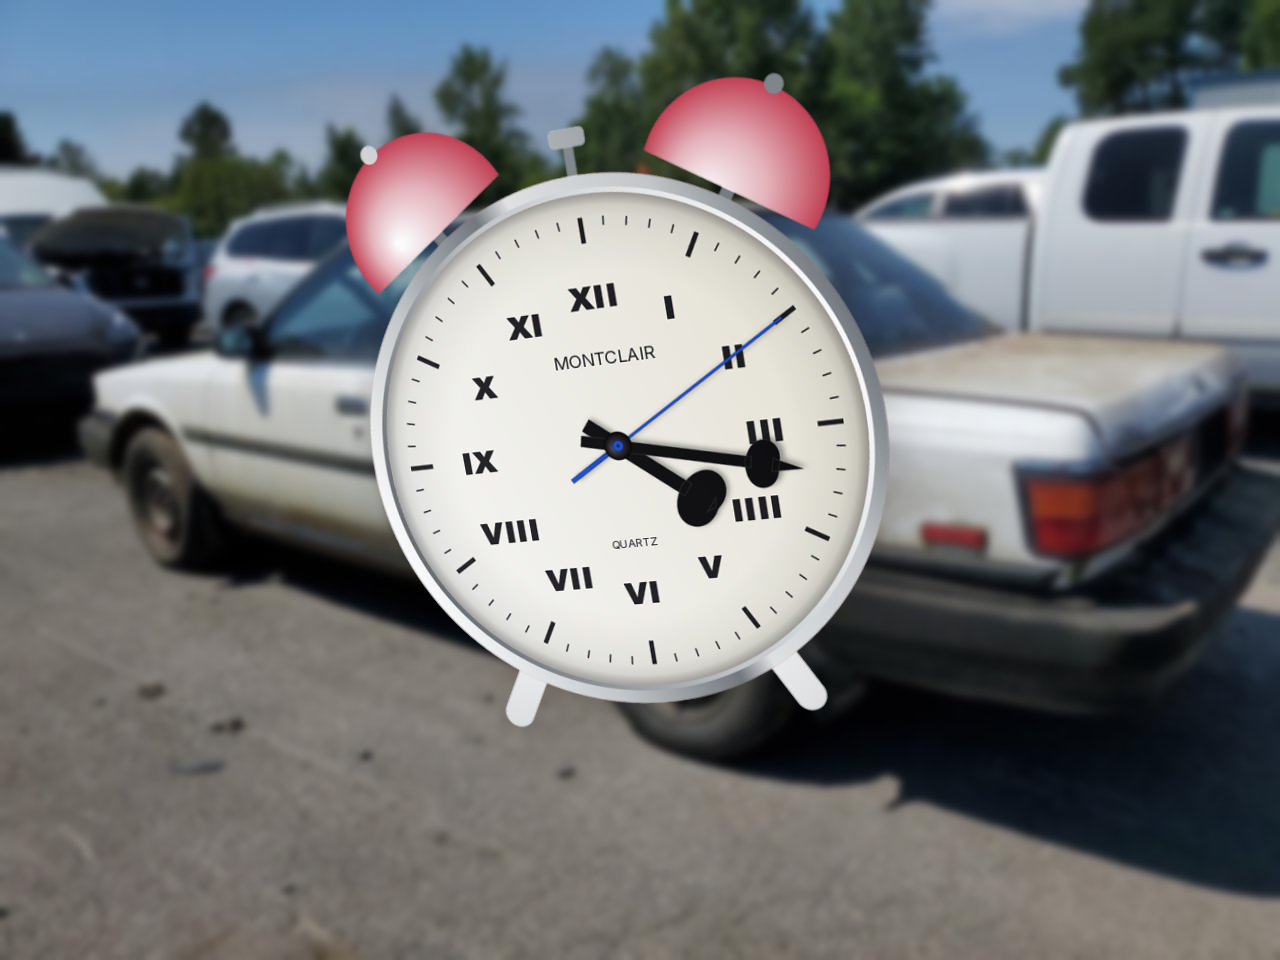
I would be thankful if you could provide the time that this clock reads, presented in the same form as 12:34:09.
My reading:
4:17:10
